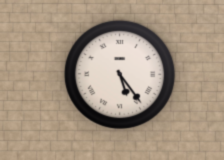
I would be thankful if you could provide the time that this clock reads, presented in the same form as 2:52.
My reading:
5:24
